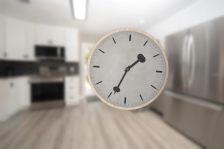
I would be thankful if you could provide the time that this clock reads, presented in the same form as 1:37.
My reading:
1:34
